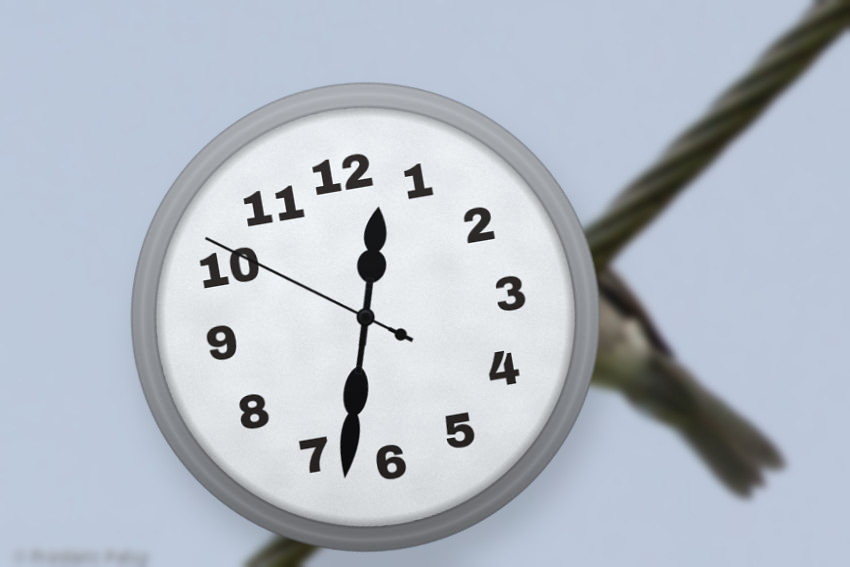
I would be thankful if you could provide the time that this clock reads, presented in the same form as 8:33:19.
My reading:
12:32:51
